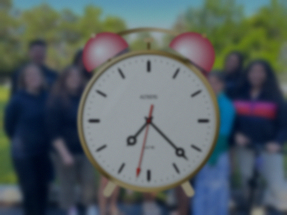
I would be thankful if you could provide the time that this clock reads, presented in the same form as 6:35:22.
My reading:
7:22:32
